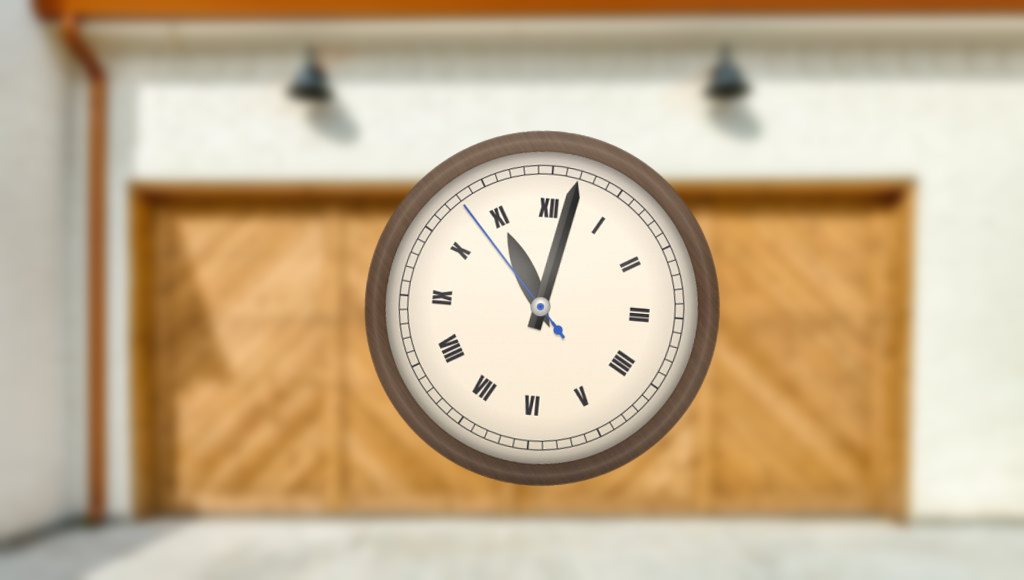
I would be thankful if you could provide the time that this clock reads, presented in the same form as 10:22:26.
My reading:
11:01:53
